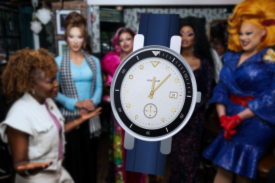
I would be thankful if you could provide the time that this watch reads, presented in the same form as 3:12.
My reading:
12:07
